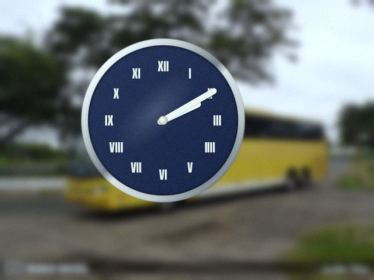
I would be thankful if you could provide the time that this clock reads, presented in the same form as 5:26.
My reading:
2:10
